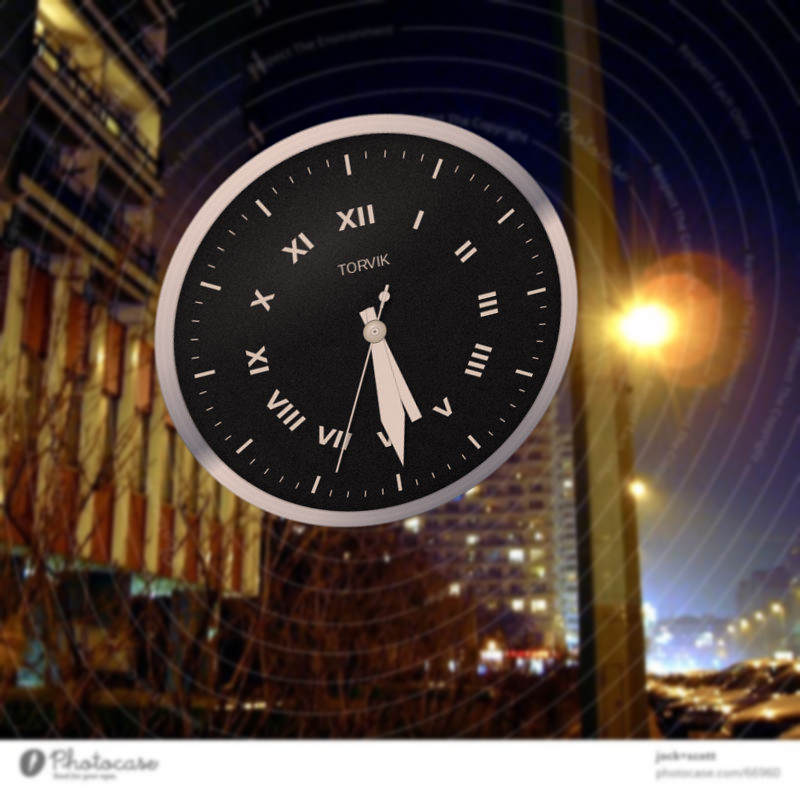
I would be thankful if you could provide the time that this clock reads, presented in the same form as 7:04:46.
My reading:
5:29:34
